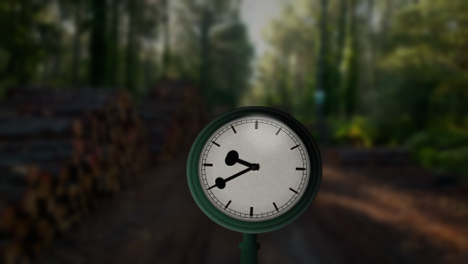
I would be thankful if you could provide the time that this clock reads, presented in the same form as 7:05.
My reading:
9:40
